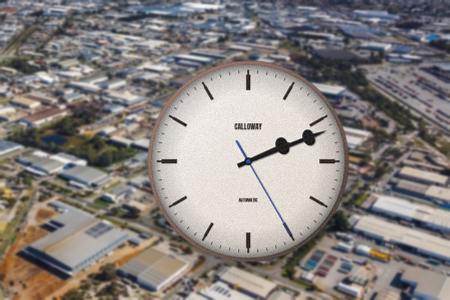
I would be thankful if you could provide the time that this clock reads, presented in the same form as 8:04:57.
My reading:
2:11:25
